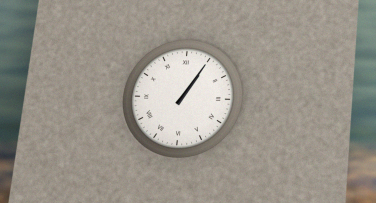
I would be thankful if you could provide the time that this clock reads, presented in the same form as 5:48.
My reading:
1:05
